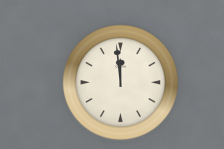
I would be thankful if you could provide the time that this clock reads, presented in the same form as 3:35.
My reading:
11:59
